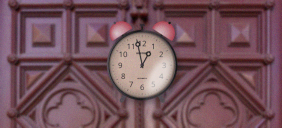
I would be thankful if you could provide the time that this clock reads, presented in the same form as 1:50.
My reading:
12:58
